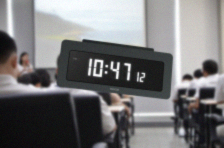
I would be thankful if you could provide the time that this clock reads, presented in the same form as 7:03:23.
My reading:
10:47:12
